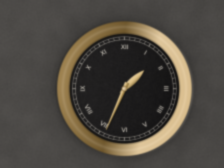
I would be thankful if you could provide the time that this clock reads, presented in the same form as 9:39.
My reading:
1:34
